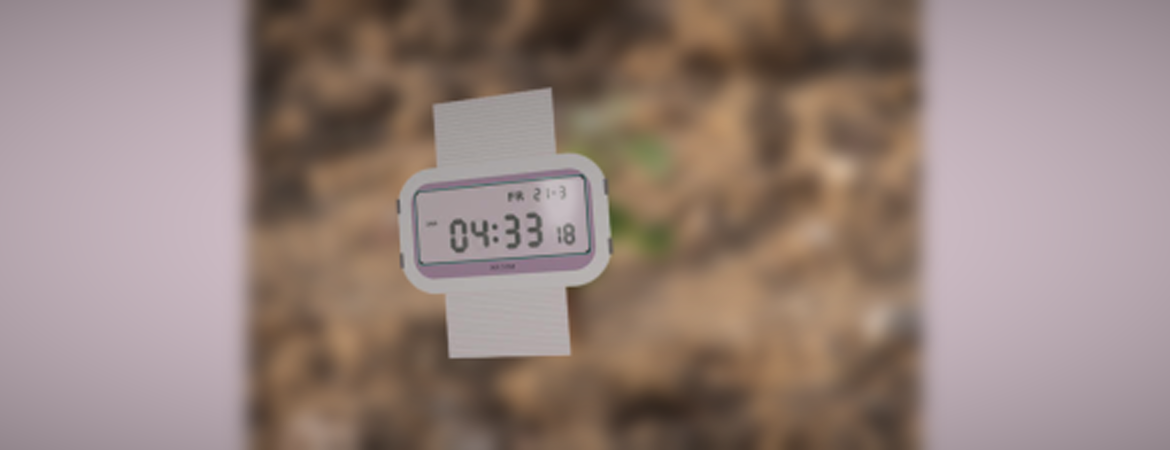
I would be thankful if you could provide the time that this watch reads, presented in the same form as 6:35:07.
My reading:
4:33:18
